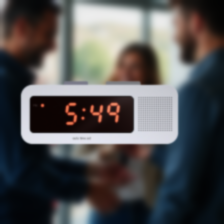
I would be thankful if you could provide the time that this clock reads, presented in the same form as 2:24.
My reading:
5:49
